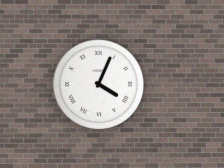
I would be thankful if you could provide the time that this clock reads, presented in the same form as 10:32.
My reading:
4:04
